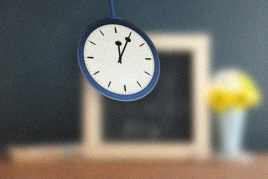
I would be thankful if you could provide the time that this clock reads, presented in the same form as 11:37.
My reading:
12:05
